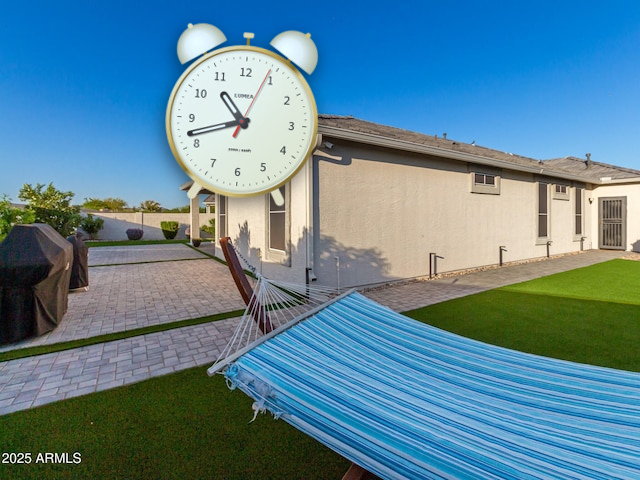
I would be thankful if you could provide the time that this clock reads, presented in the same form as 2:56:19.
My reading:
10:42:04
